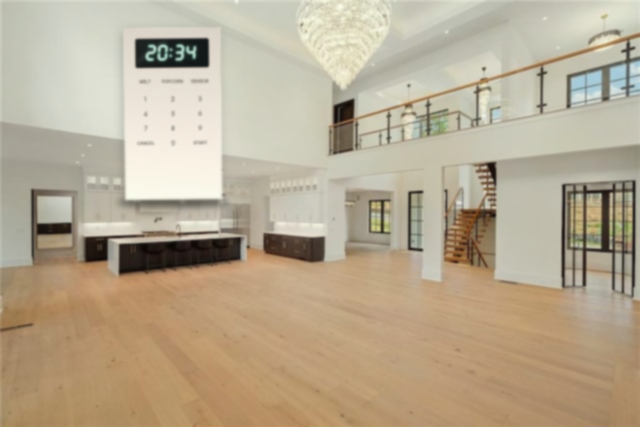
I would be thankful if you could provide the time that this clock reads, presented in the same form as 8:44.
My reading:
20:34
